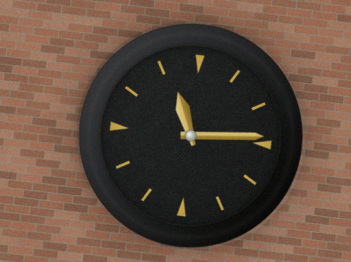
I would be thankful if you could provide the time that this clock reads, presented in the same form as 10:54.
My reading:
11:14
